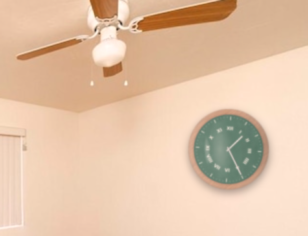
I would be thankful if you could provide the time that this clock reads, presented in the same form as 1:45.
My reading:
1:25
